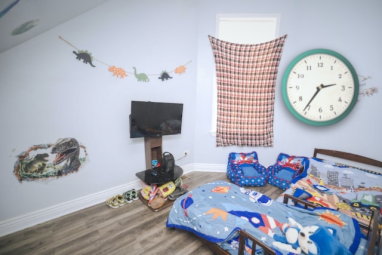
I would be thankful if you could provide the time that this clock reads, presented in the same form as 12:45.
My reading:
2:36
